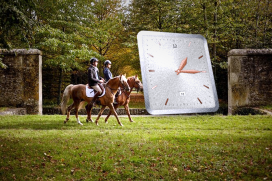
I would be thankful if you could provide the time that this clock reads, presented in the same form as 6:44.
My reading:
1:15
